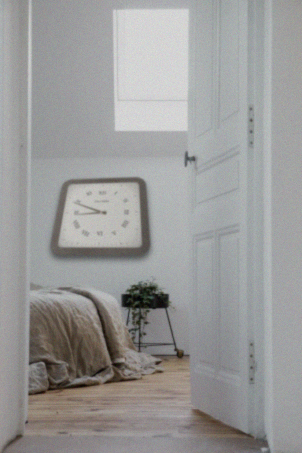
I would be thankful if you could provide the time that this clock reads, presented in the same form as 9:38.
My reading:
8:49
